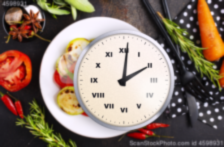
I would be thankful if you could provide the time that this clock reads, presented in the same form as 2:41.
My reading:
2:01
